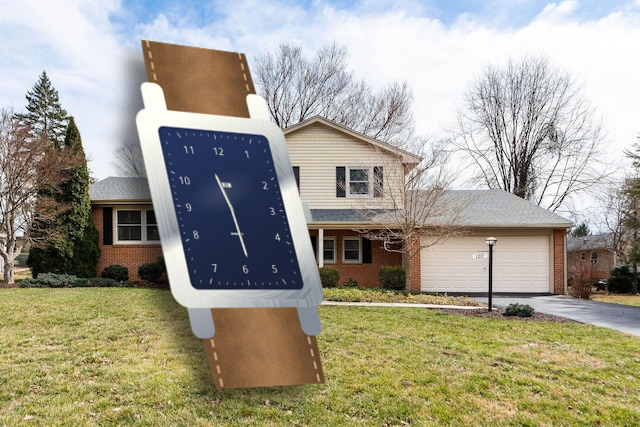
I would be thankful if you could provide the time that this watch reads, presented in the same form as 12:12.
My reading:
11:29
